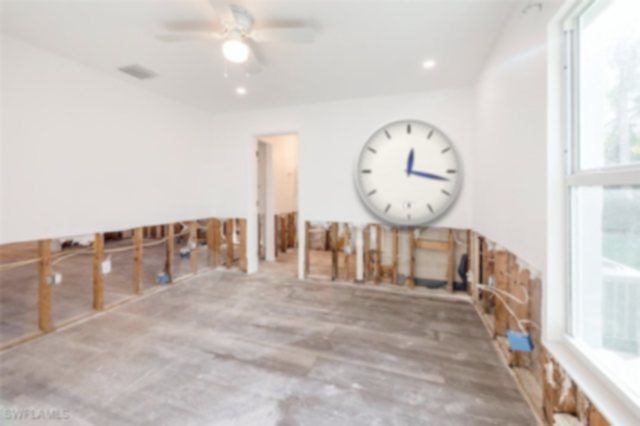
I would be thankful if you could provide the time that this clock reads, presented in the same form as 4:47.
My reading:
12:17
